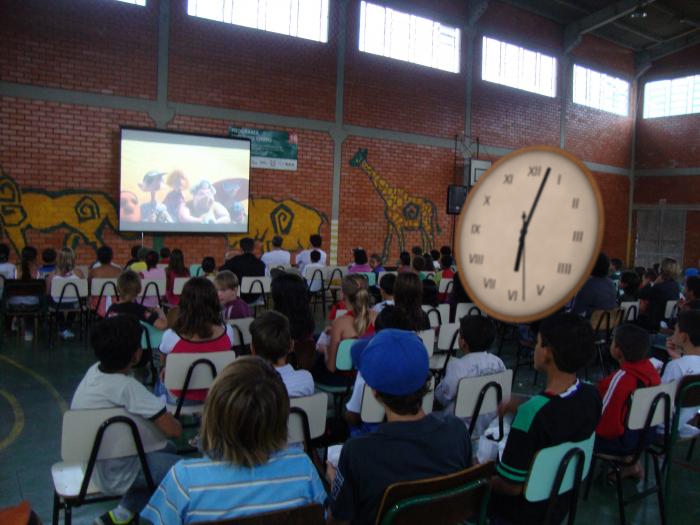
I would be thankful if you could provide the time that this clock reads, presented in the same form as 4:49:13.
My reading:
6:02:28
